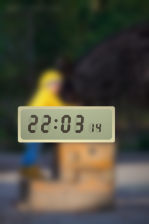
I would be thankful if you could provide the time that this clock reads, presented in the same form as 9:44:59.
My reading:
22:03:14
